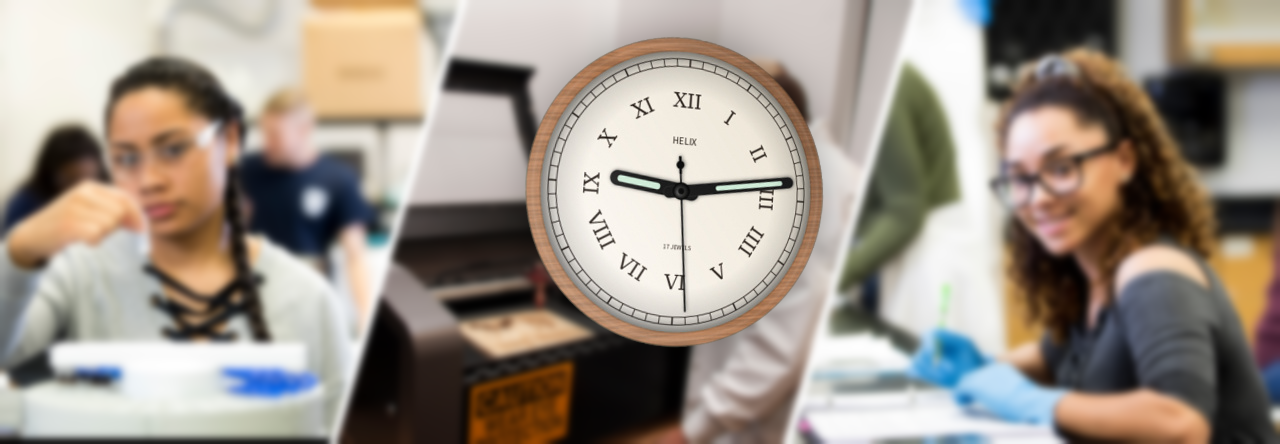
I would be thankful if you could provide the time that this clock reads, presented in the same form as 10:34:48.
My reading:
9:13:29
